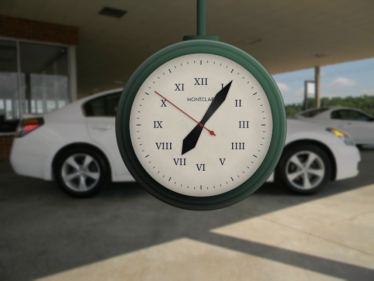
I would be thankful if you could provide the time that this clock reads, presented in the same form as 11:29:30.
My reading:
7:05:51
